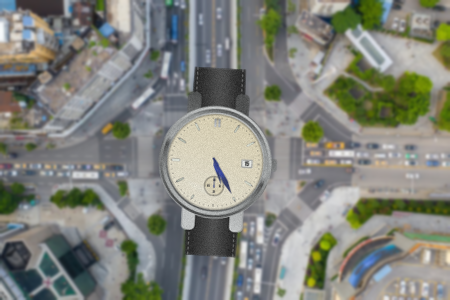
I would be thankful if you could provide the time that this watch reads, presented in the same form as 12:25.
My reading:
5:25
